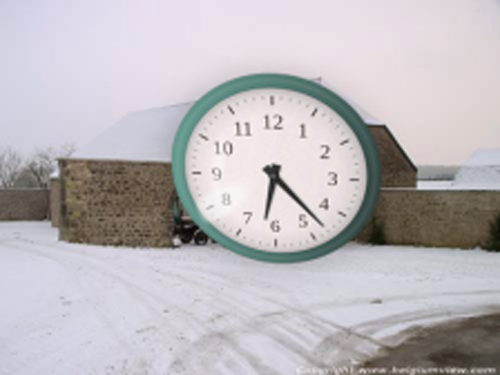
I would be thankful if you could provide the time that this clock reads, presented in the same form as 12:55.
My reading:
6:23
